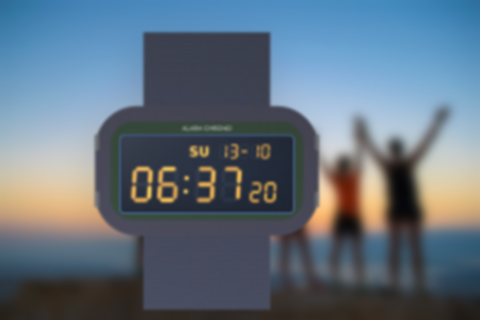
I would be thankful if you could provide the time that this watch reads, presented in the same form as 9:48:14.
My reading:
6:37:20
